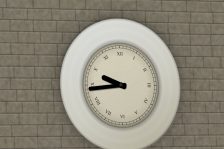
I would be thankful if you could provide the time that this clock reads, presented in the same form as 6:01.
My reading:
9:44
